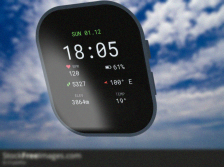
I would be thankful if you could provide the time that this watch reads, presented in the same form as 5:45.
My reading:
18:05
